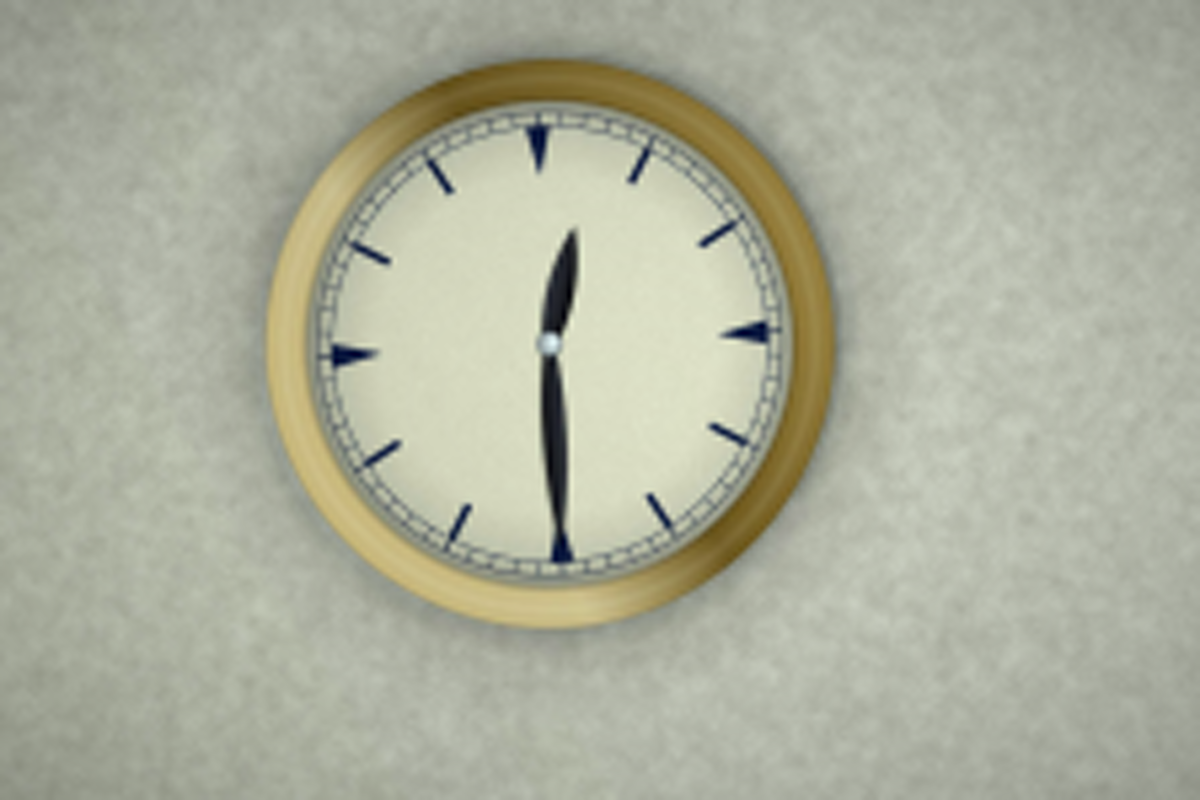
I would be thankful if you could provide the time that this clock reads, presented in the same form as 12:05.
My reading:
12:30
